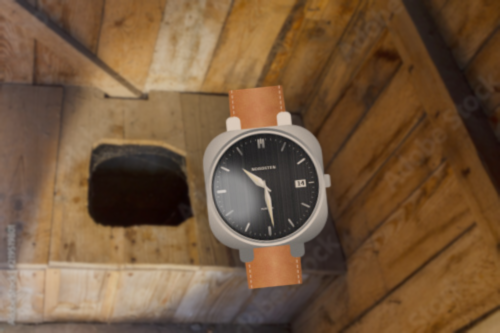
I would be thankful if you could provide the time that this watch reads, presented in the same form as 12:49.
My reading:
10:29
